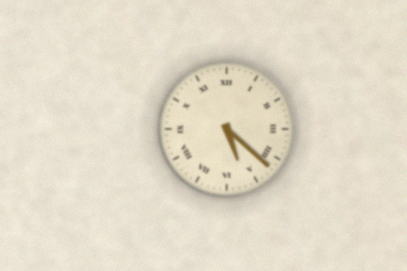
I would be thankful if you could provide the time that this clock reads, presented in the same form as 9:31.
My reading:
5:22
